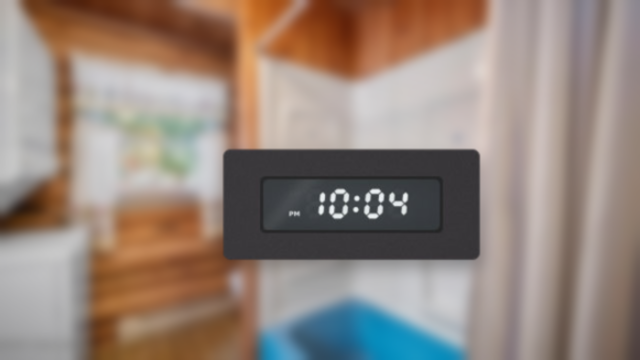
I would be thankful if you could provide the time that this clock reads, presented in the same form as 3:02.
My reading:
10:04
